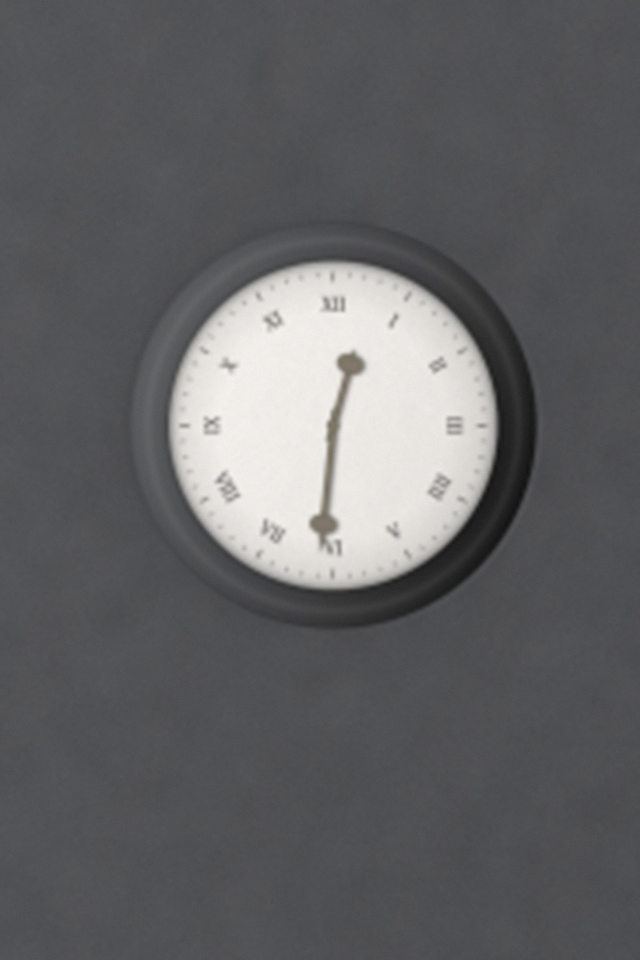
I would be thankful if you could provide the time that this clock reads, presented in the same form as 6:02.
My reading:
12:31
